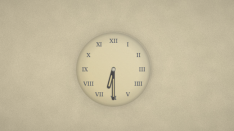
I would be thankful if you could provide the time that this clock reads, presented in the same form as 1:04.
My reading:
6:30
